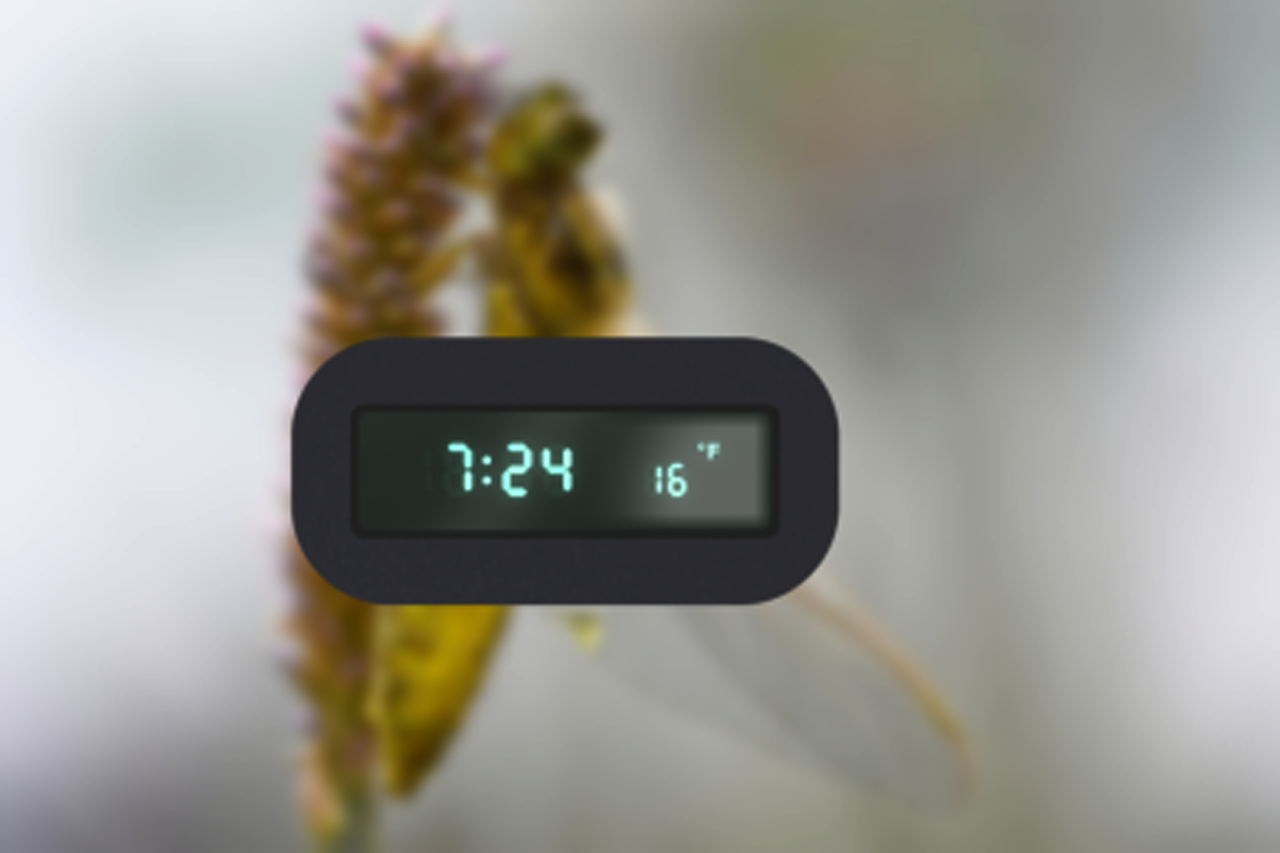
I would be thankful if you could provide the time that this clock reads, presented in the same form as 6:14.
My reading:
7:24
